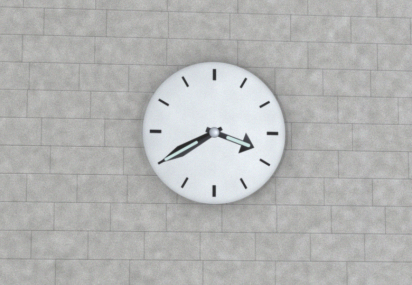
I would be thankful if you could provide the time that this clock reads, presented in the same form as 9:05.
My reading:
3:40
